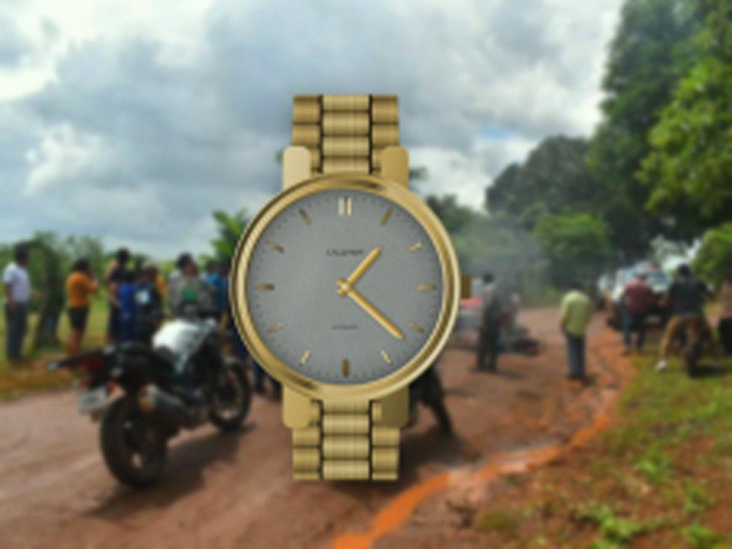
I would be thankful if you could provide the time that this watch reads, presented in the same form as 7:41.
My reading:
1:22
